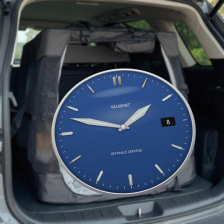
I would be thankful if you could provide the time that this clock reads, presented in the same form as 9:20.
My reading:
1:48
